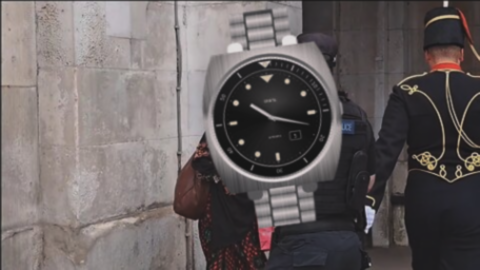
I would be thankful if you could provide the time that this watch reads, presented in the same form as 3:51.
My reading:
10:18
